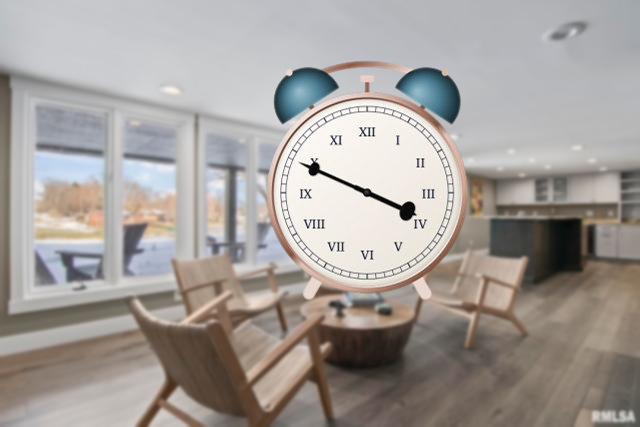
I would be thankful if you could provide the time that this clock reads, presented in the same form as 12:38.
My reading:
3:49
